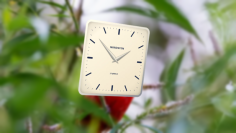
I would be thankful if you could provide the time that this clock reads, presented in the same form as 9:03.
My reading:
1:52
